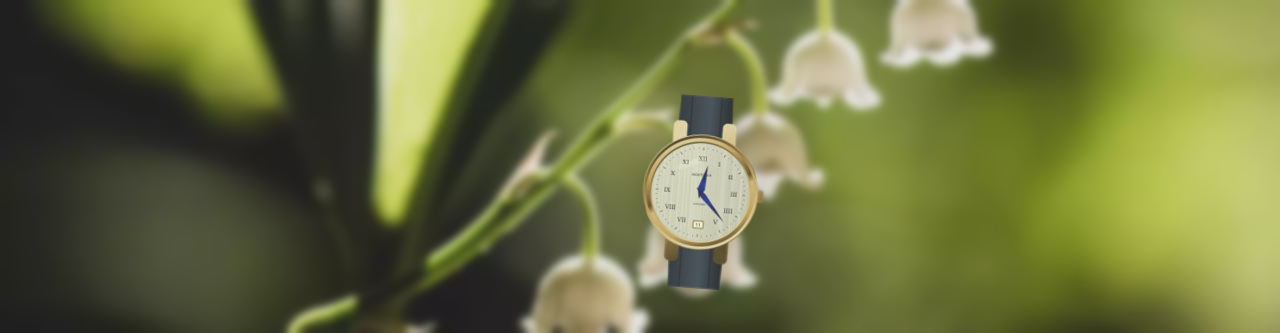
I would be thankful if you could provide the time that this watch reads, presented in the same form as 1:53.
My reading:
12:23
